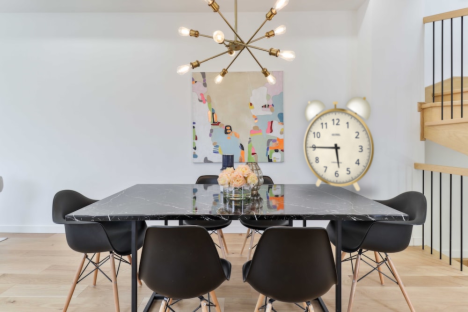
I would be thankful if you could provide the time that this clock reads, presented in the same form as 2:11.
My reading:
5:45
